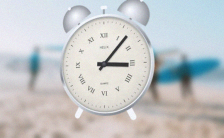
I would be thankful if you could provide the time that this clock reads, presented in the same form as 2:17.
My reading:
3:07
